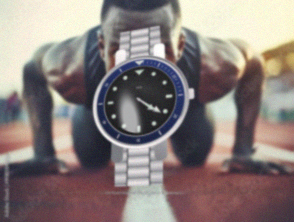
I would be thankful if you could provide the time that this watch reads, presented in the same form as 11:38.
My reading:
4:21
